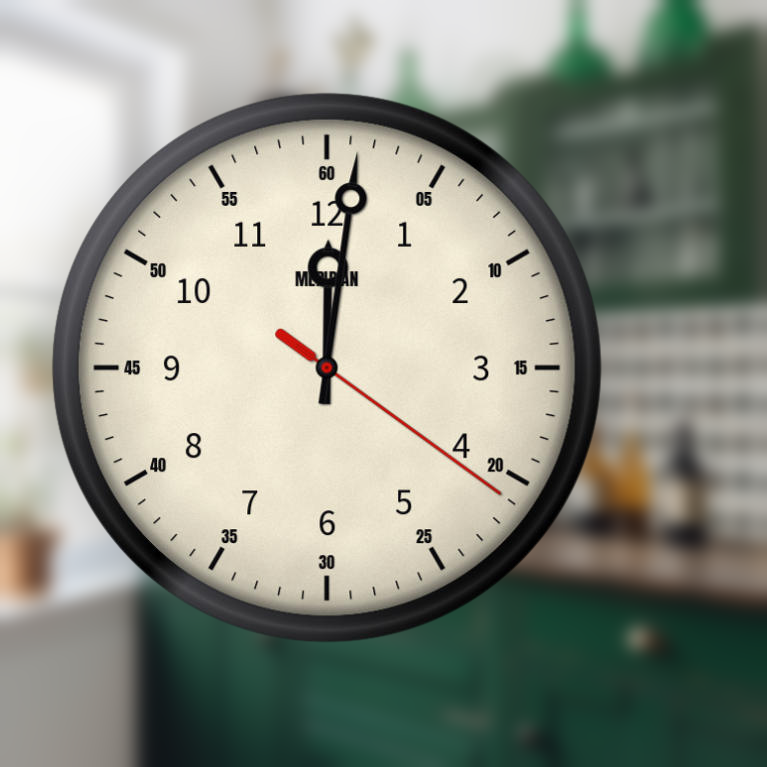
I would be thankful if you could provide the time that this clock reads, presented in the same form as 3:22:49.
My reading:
12:01:21
